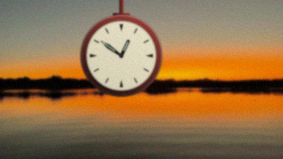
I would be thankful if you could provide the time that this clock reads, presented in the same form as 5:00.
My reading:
12:51
